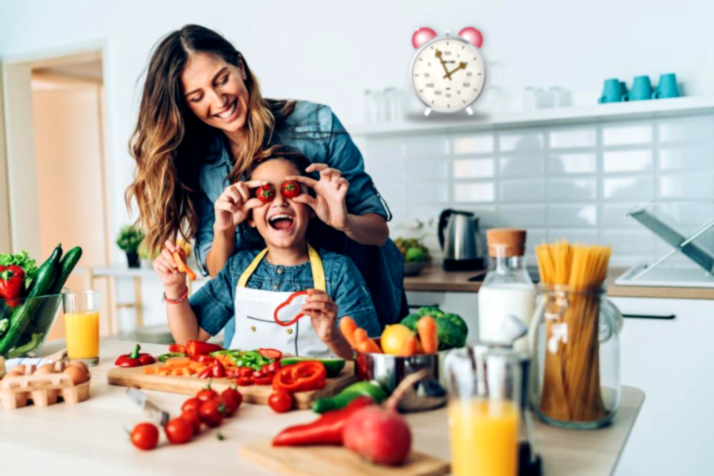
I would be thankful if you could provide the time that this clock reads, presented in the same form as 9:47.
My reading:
1:56
